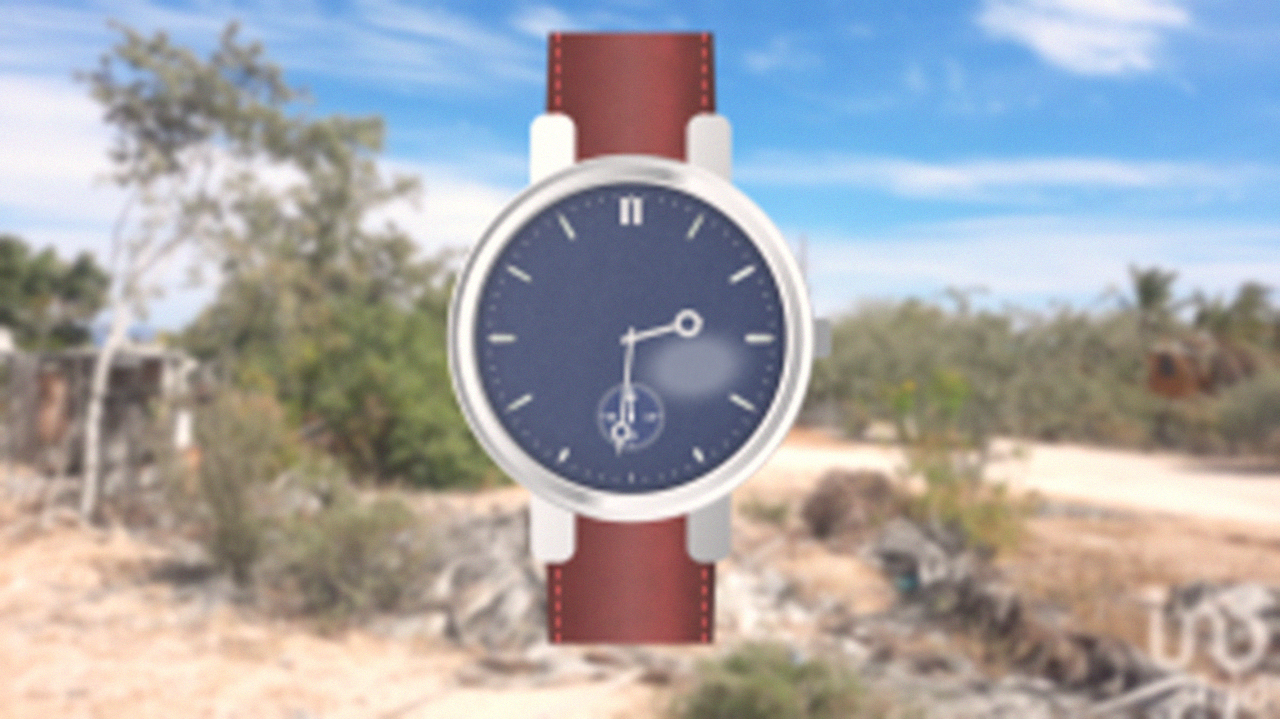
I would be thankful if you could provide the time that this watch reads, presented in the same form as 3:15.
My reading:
2:31
